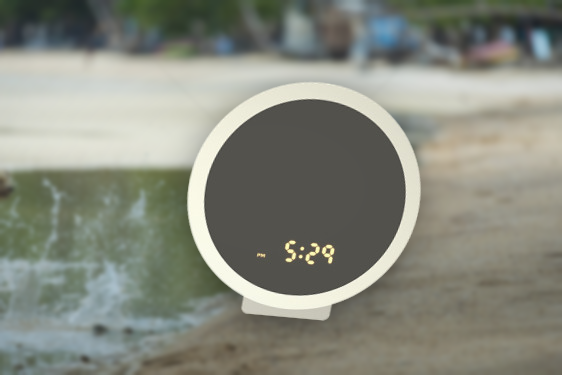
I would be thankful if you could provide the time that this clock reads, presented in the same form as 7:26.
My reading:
5:29
